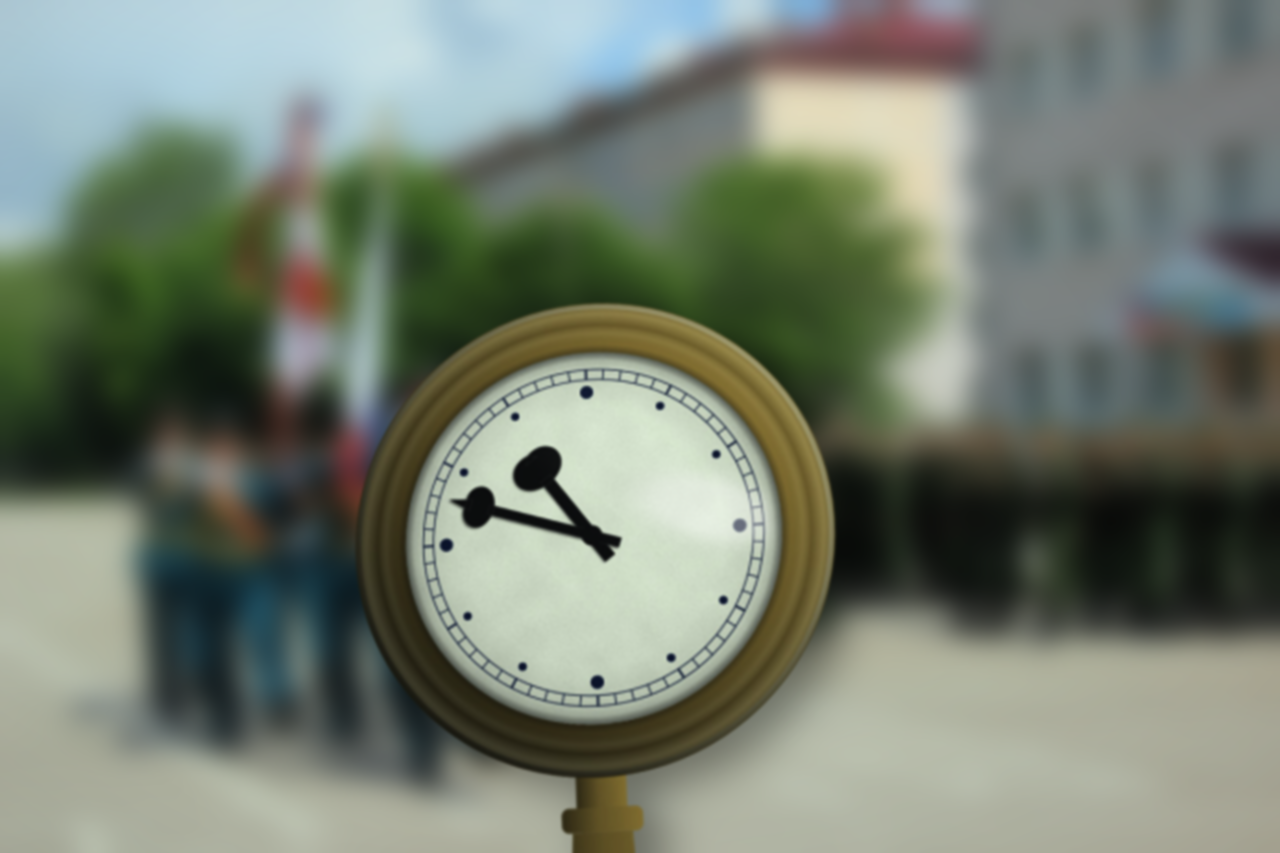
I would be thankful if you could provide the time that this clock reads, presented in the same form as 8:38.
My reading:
10:48
